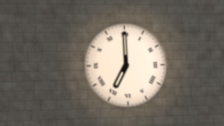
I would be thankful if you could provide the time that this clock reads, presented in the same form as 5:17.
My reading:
7:00
